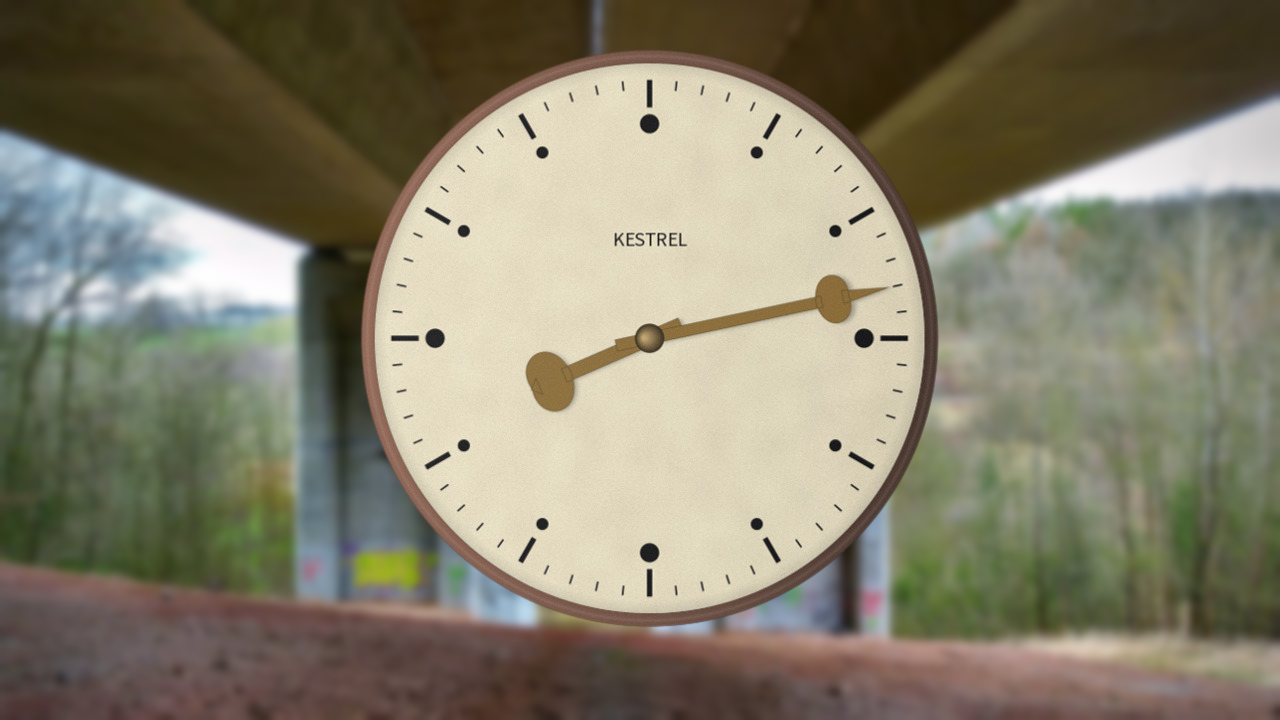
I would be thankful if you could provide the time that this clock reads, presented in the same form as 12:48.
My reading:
8:13
